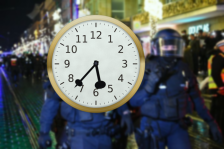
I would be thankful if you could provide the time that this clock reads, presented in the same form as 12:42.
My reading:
5:37
